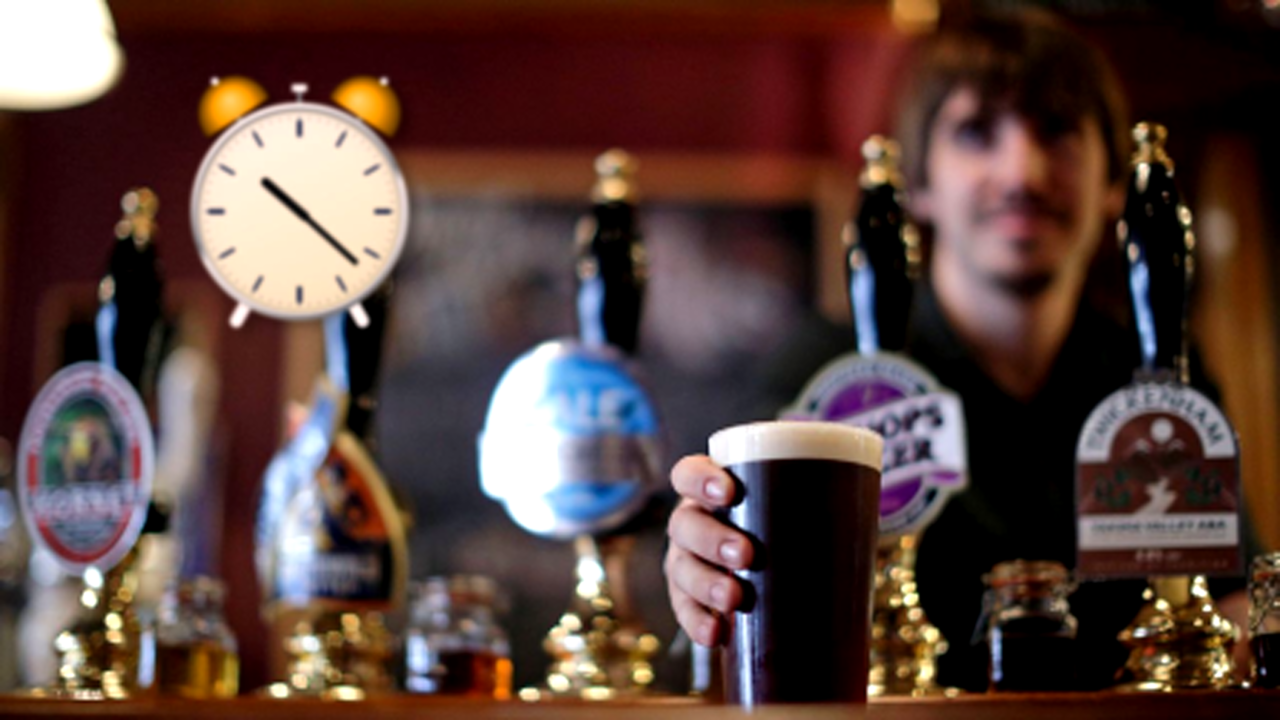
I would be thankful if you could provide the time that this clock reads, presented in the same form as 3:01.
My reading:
10:22
